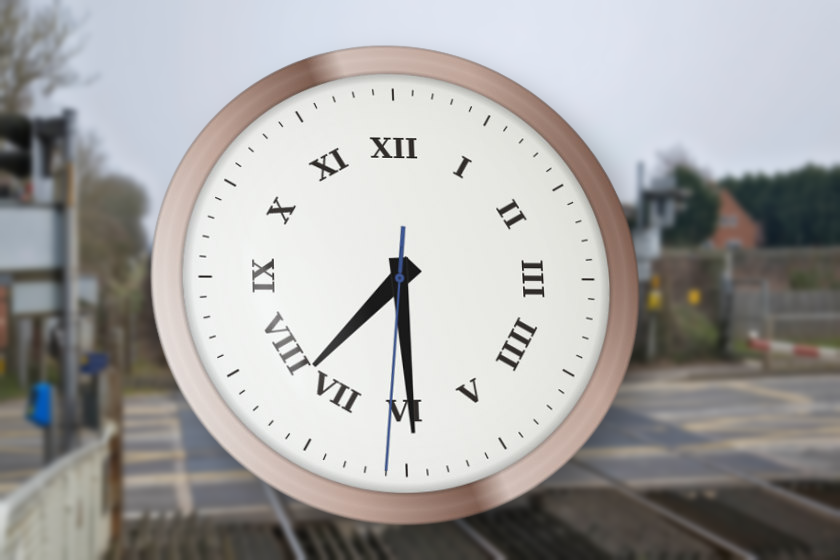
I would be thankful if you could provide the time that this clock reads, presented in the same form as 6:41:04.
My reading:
7:29:31
